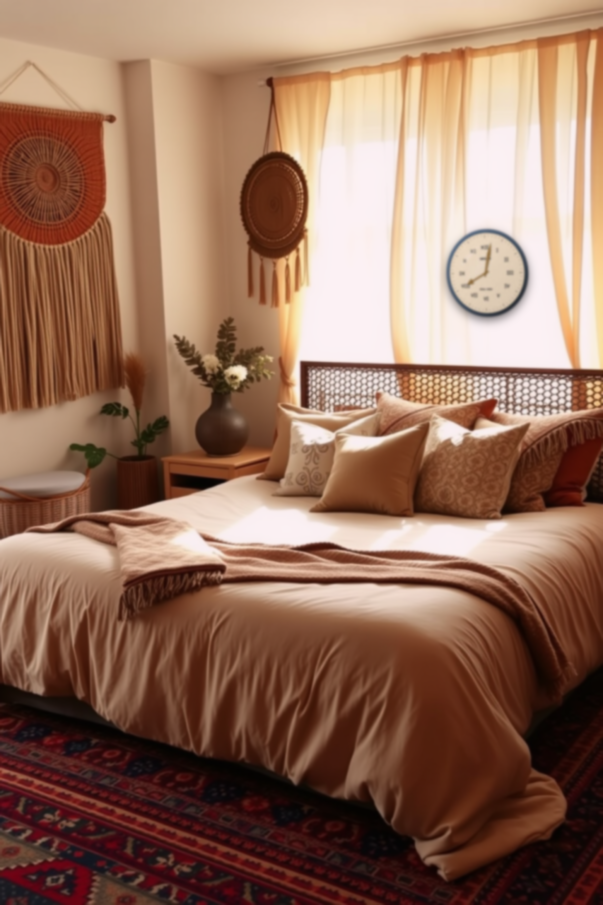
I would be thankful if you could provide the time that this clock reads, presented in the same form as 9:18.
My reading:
8:02
